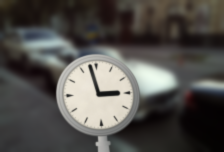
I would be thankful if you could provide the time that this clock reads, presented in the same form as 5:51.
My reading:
2:58
